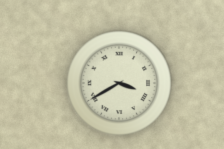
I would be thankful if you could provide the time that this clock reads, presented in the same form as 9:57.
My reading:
3:40
